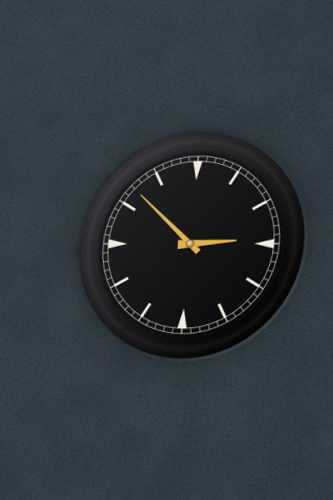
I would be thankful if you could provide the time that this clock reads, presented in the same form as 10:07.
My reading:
2:52
